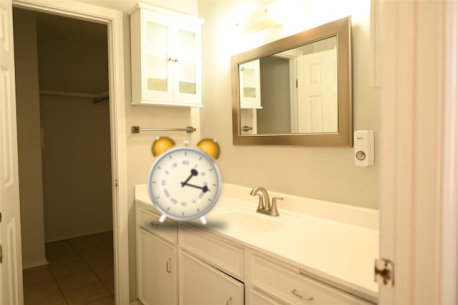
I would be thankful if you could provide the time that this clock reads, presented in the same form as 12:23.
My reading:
1:17
